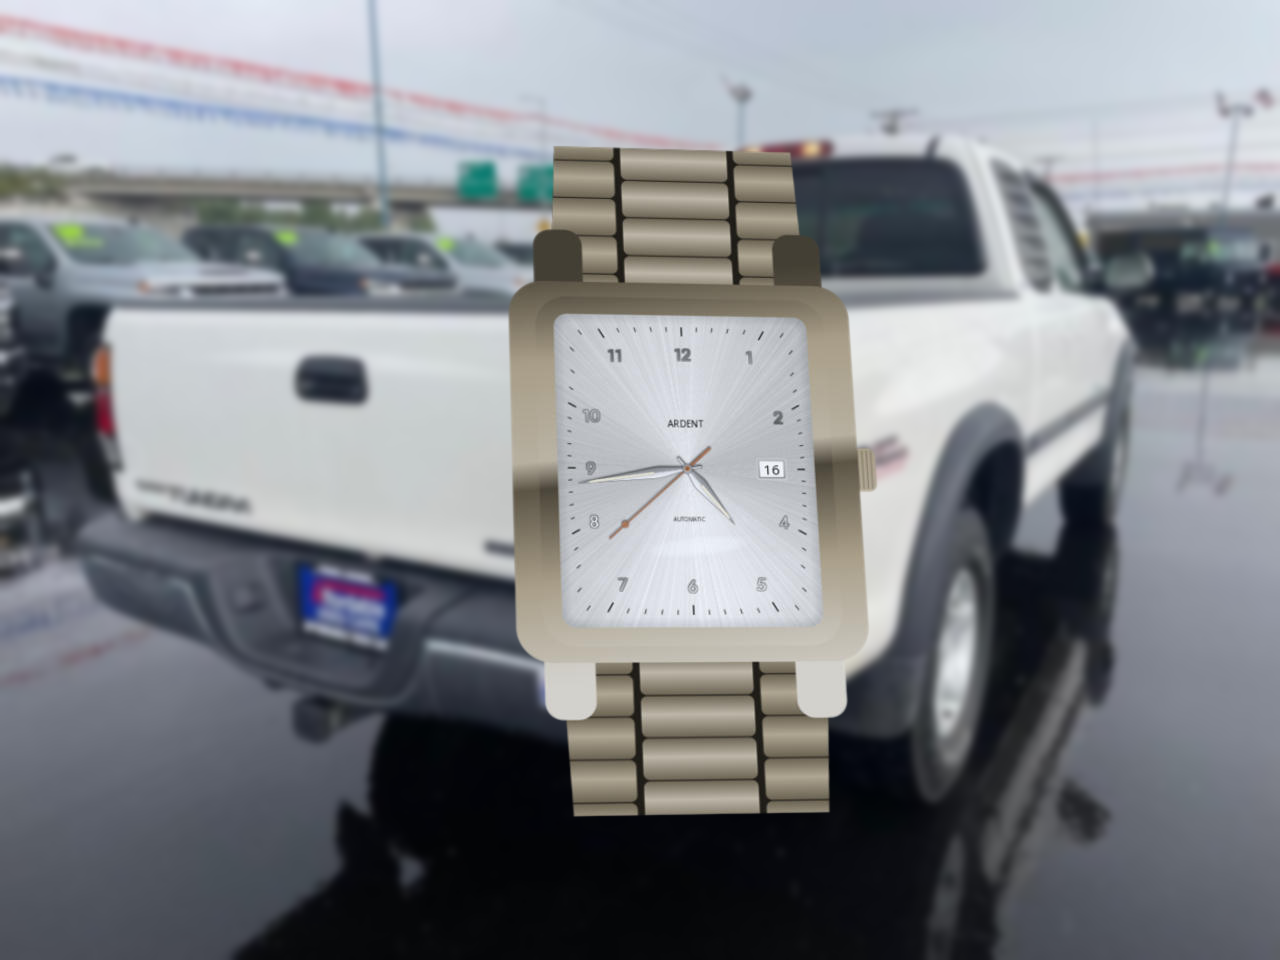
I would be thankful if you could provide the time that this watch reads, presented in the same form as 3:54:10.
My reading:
4:43:38
